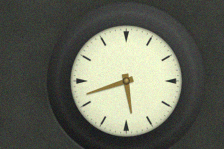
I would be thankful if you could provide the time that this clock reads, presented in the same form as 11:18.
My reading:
5:42
